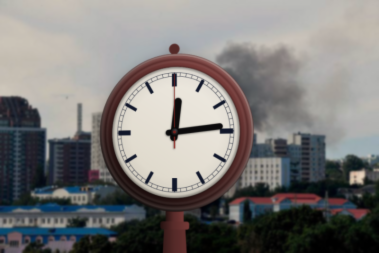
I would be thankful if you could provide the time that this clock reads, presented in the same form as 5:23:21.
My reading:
12:14:00
